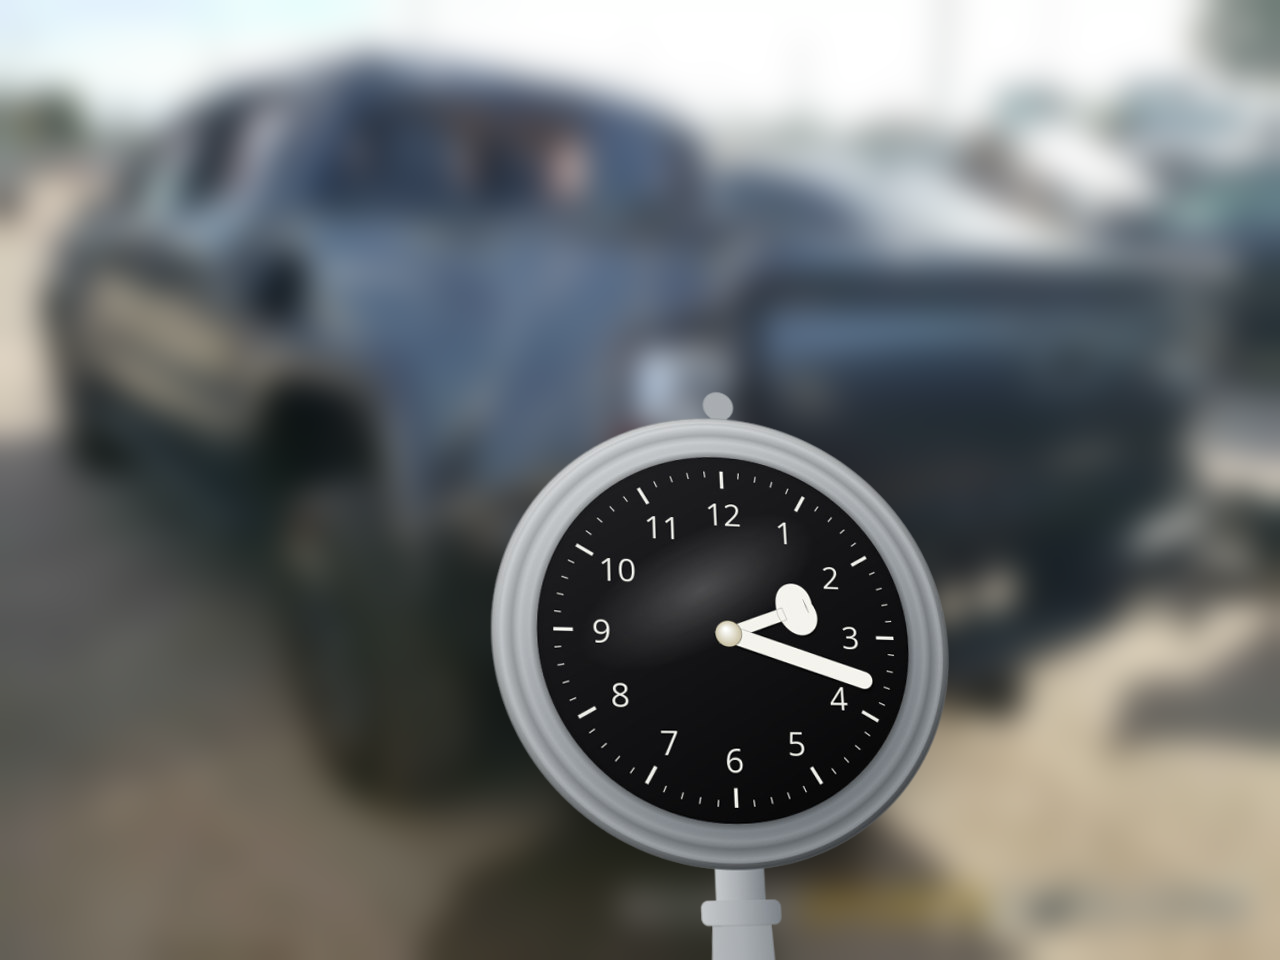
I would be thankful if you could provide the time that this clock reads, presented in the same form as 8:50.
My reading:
2:18
